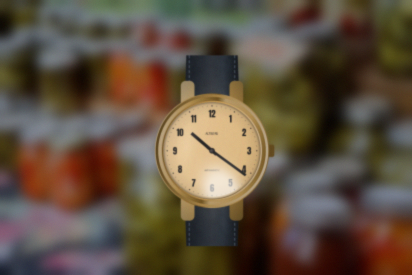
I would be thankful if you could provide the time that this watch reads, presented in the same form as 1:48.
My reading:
10:21
